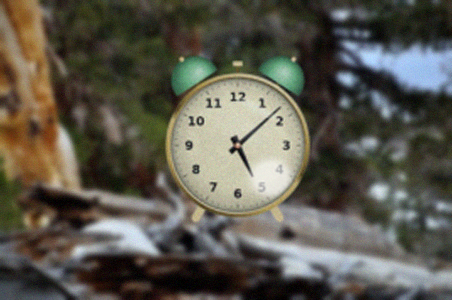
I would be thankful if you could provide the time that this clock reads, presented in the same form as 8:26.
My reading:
5:08
